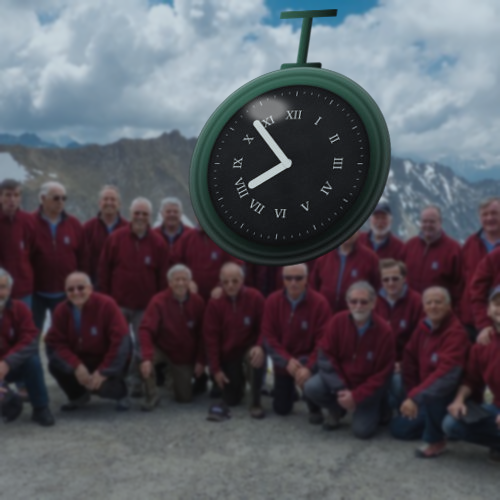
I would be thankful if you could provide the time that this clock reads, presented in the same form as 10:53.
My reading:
7:53
